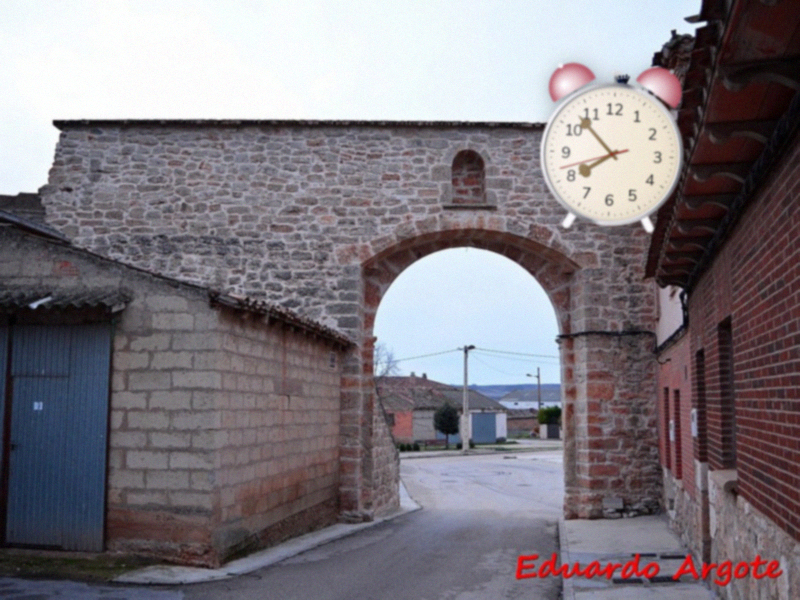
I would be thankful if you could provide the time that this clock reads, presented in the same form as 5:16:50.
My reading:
7:52:42
